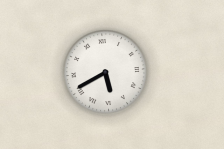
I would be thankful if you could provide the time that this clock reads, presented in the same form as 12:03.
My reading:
5:41
